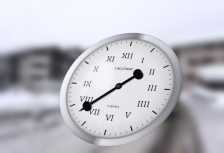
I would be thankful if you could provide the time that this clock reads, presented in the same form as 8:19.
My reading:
1:38
